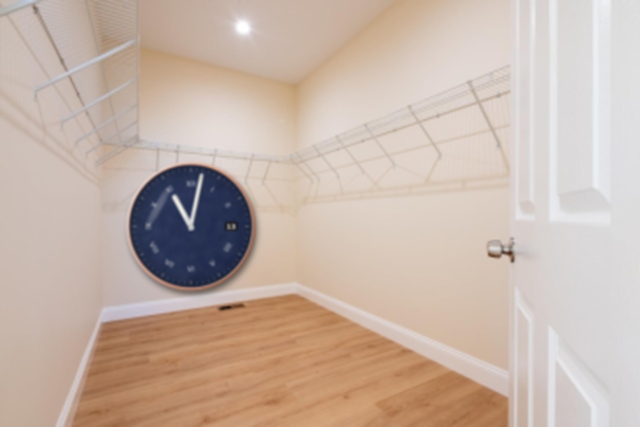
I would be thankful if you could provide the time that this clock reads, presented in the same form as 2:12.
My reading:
11:02
